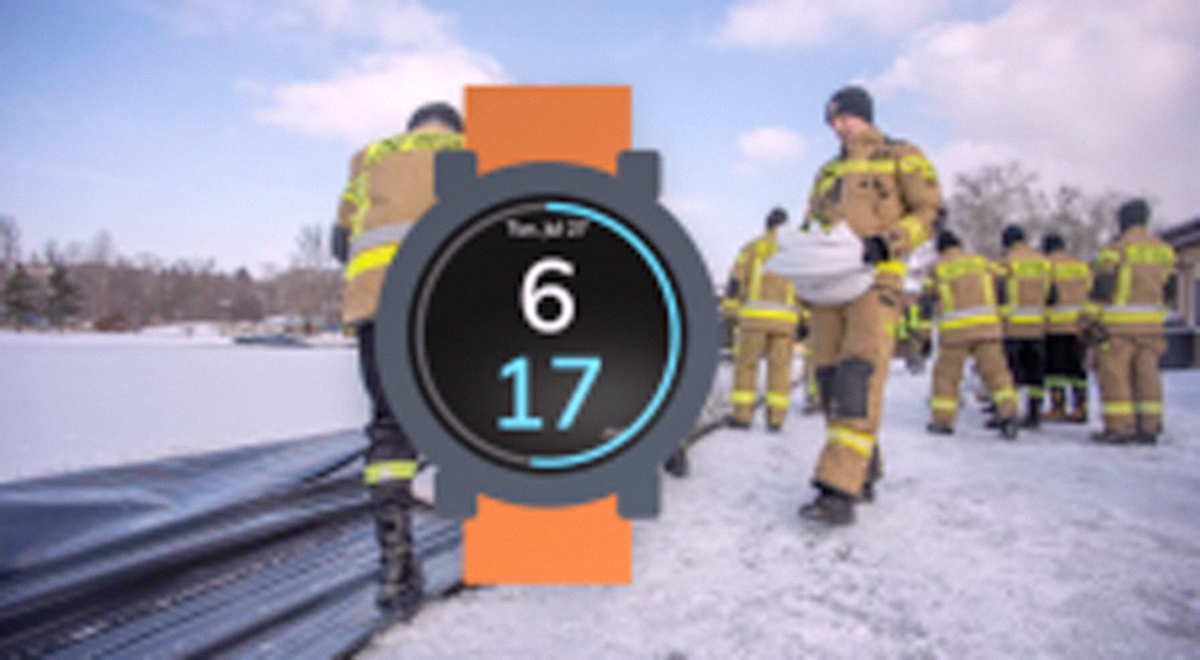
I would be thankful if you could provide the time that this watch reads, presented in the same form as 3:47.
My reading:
6:17
